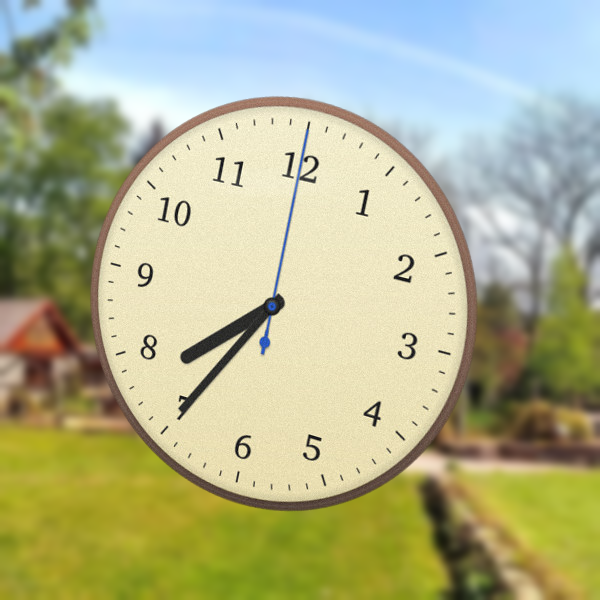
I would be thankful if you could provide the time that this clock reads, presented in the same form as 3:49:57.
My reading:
7:35:00
